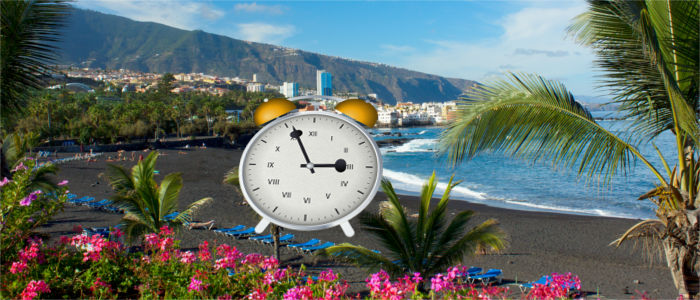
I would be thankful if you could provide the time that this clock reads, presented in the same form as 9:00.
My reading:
2:56
